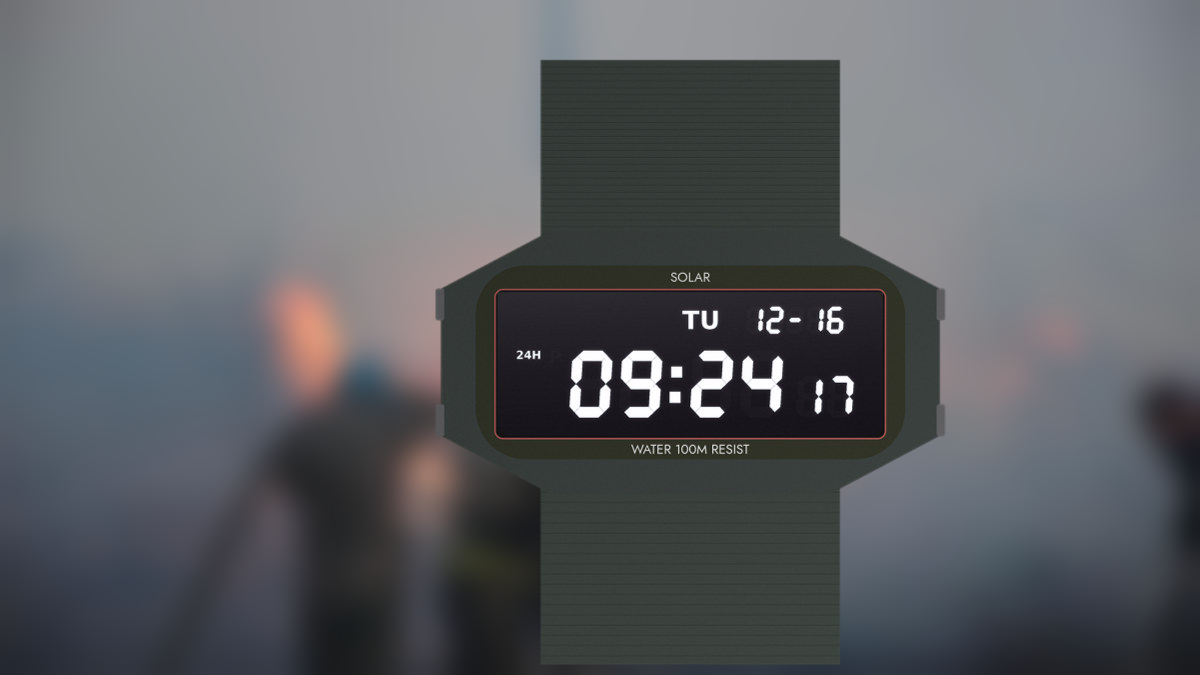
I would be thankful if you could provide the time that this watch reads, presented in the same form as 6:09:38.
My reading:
9:24:17
